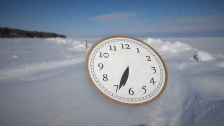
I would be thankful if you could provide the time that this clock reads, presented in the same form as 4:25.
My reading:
6:34
